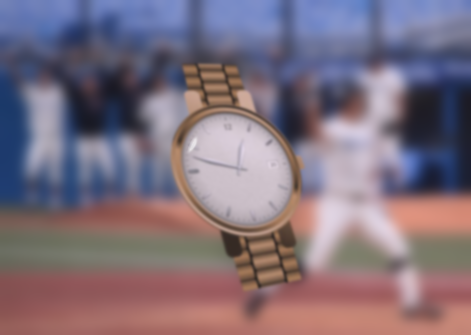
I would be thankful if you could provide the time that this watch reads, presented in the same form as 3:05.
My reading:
12:48
